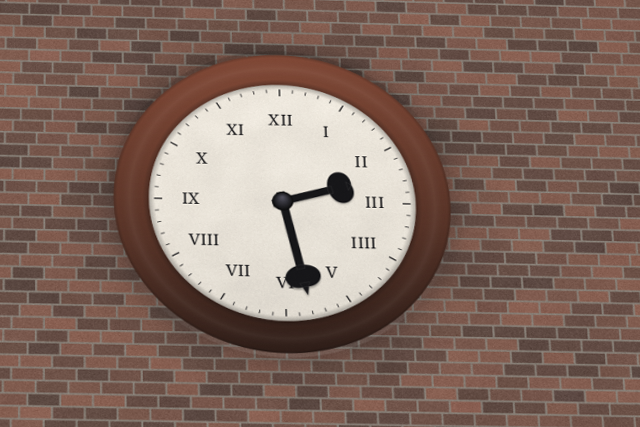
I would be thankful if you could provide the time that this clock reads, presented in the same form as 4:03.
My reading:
2:28
